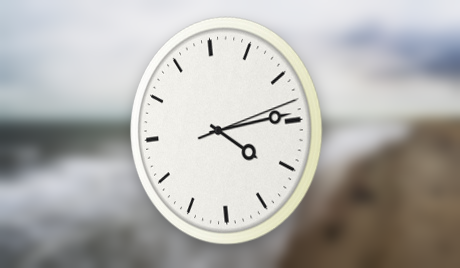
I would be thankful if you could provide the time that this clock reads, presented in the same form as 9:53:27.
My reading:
4:14:13
